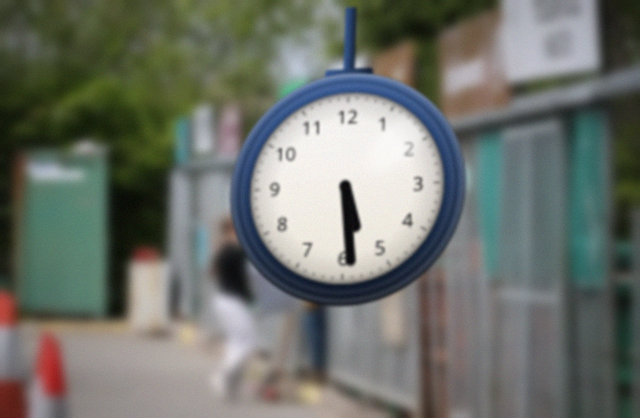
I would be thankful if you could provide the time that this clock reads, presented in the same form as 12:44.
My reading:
5:29
